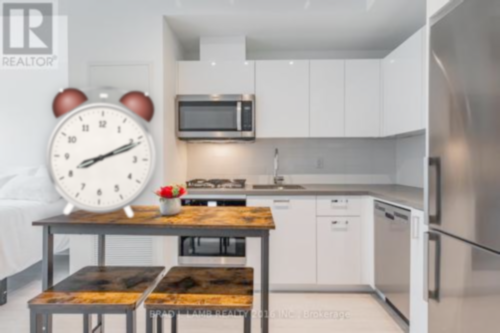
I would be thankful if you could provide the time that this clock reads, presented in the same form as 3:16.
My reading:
8:11
